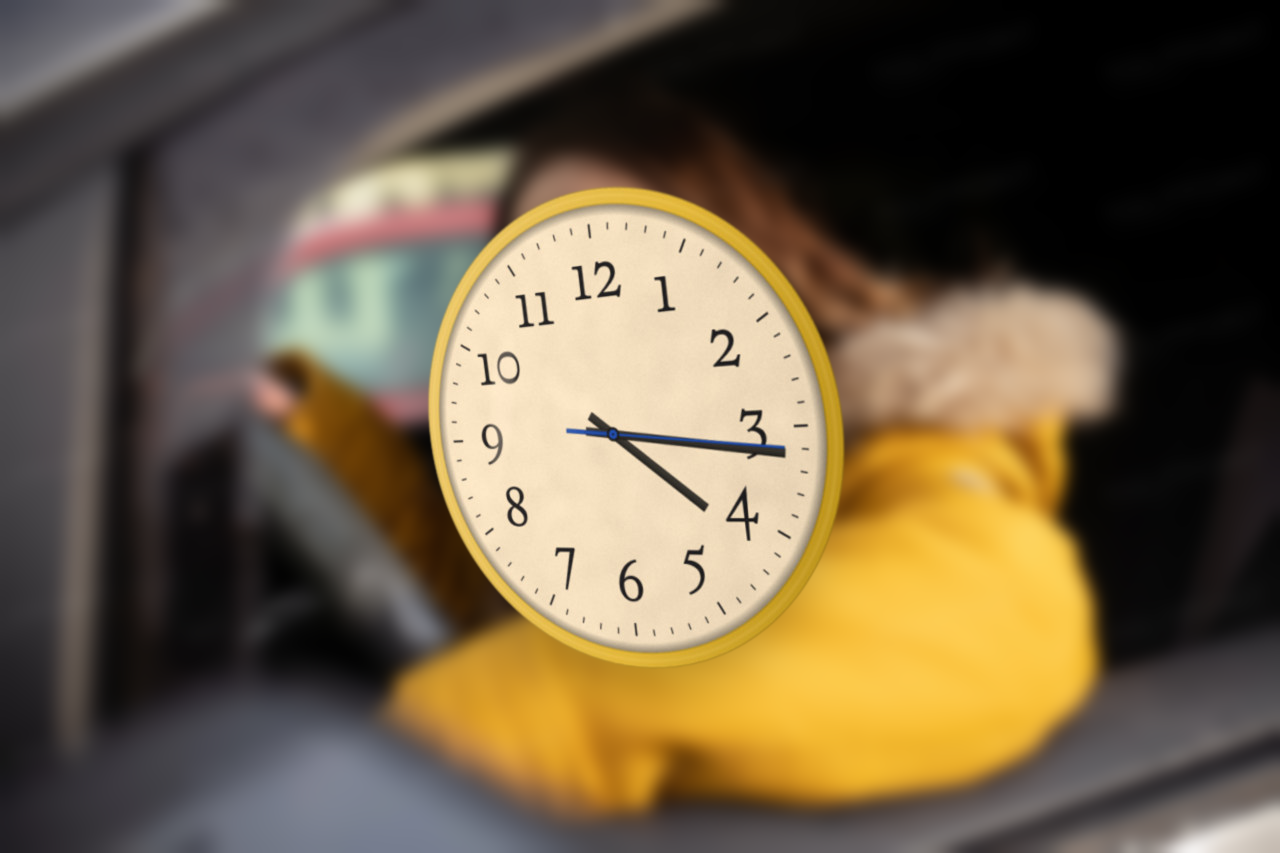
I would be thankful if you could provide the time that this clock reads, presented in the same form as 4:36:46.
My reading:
4:16:16
